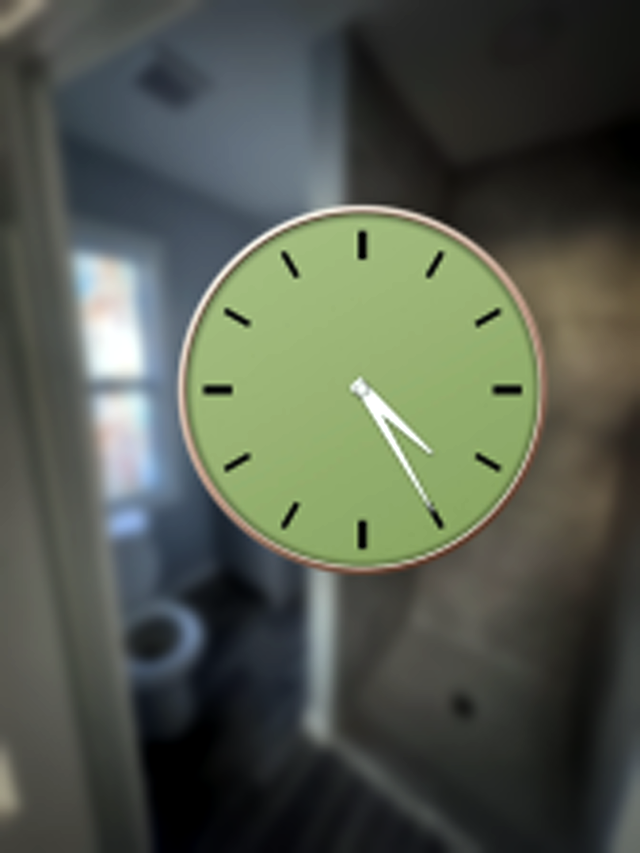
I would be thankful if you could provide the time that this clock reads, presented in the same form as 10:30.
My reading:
4:25
